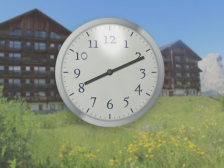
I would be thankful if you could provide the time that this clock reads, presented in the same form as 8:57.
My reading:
8:11
